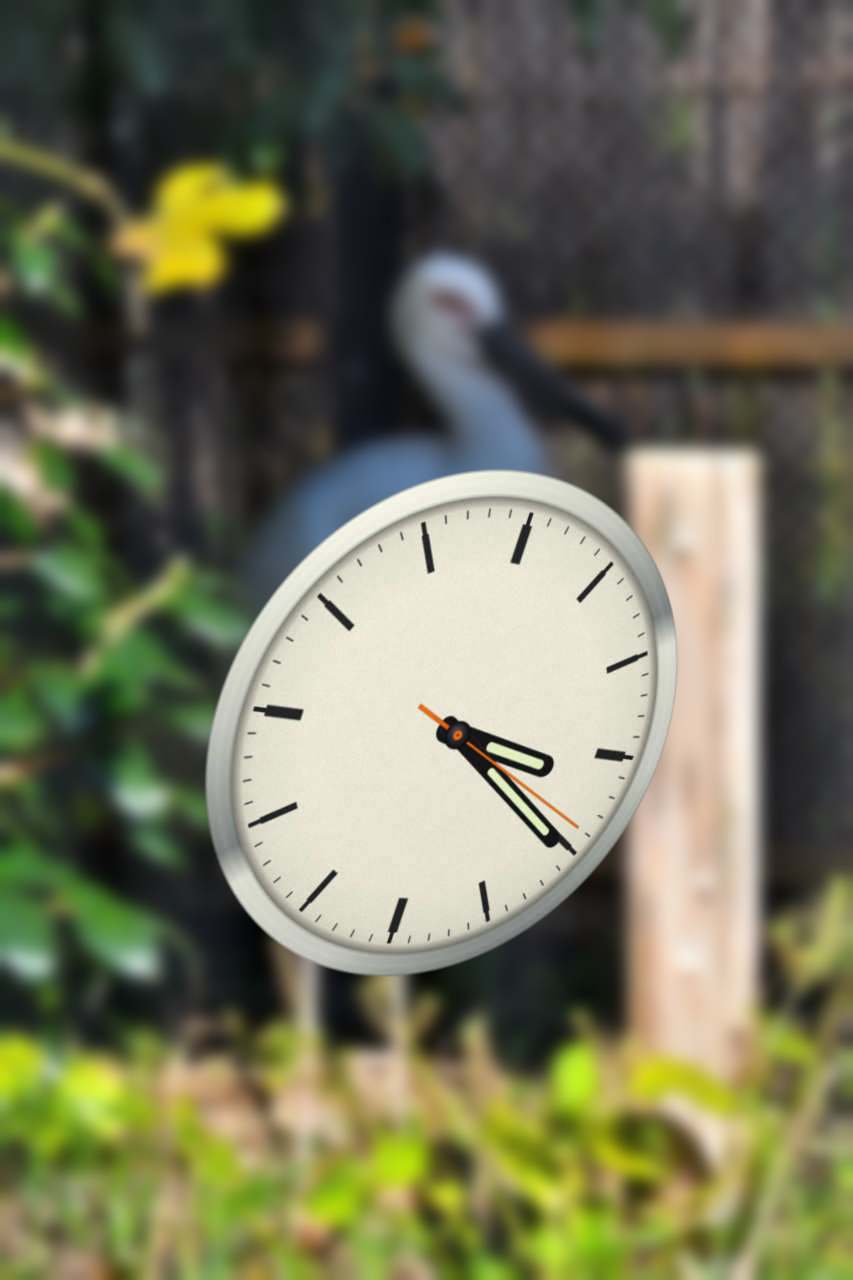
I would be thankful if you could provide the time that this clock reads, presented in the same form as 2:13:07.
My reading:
3:20:19
